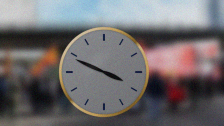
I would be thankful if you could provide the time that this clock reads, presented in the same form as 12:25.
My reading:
3:49
